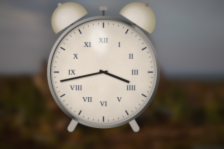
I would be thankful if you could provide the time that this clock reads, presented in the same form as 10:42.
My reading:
3:43
